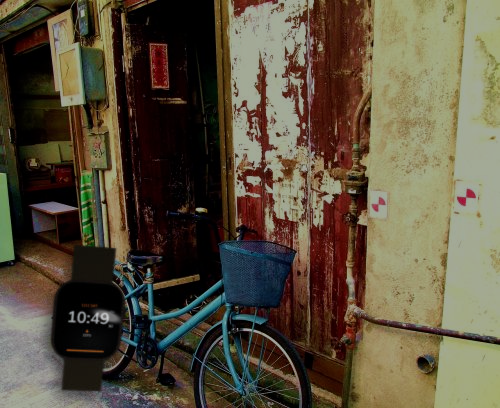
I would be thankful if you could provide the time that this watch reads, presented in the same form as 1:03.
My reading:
10:49
